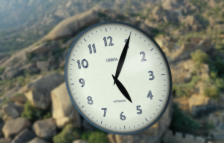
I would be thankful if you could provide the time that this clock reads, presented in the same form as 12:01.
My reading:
5:05
